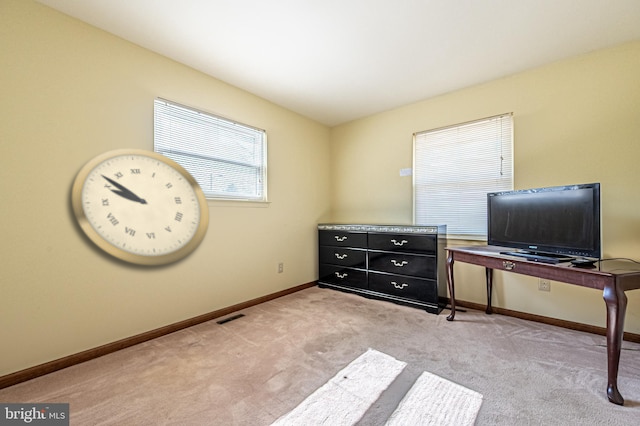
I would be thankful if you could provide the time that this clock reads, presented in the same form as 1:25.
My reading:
9:52
